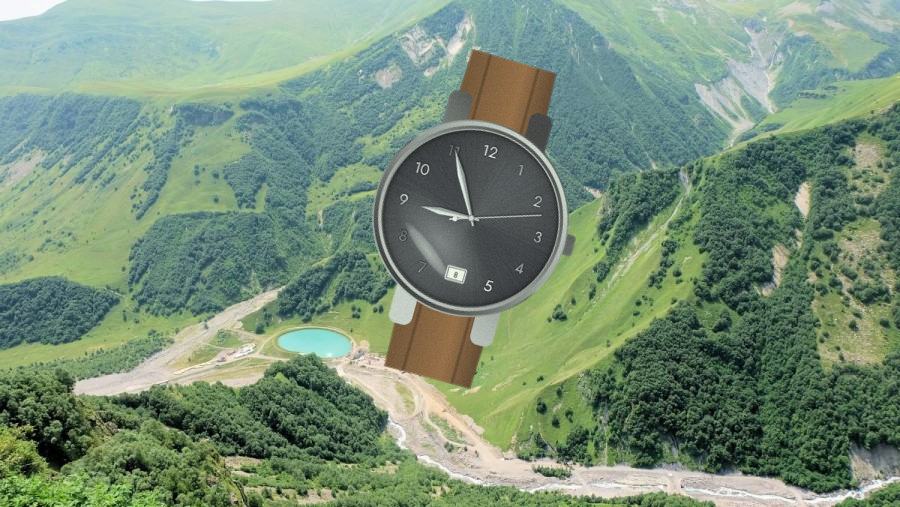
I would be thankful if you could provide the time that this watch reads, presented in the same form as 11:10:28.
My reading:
8:55:12
